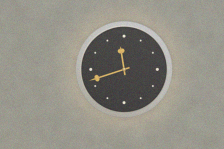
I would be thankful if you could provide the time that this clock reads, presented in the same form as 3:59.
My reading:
11:42
